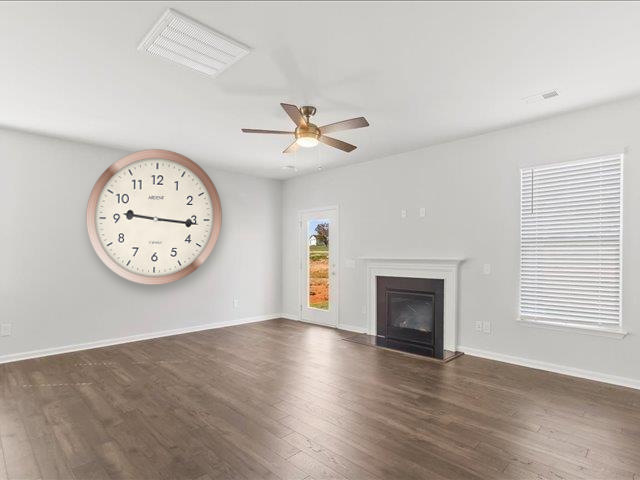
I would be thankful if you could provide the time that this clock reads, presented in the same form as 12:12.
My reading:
9:16
